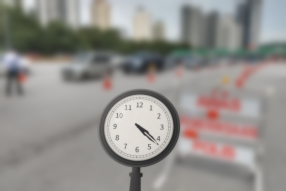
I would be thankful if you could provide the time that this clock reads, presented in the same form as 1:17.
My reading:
4:22
